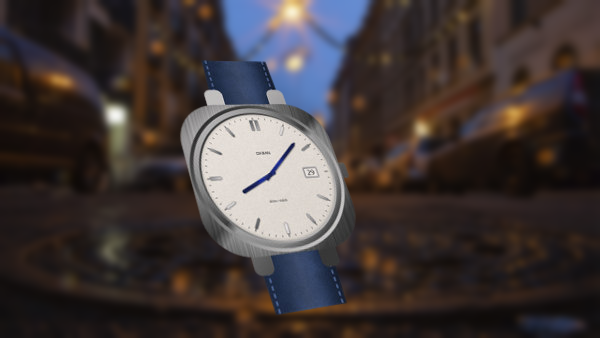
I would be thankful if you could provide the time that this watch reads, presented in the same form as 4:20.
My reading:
8:08
